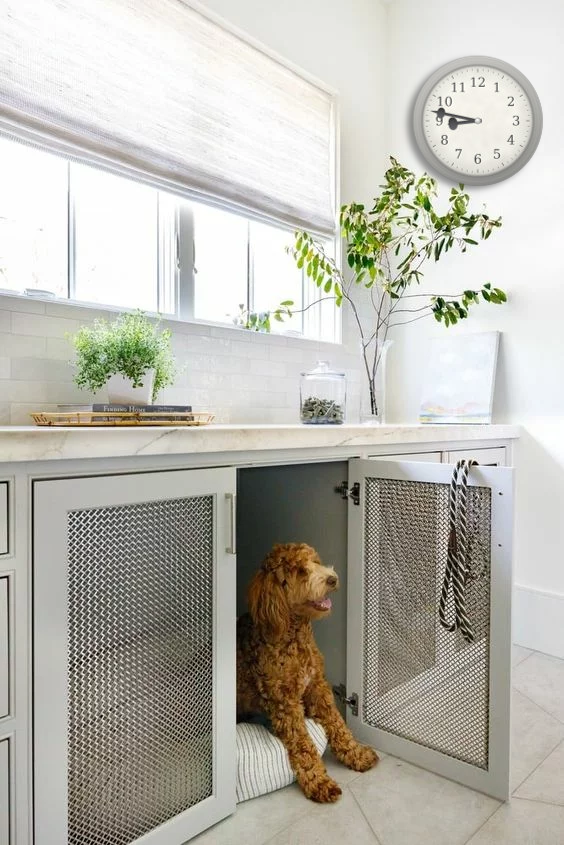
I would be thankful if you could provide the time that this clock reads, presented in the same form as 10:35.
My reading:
8:47
